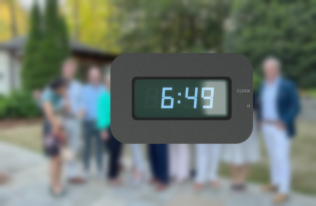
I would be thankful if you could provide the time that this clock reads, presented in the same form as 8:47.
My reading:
6:49
